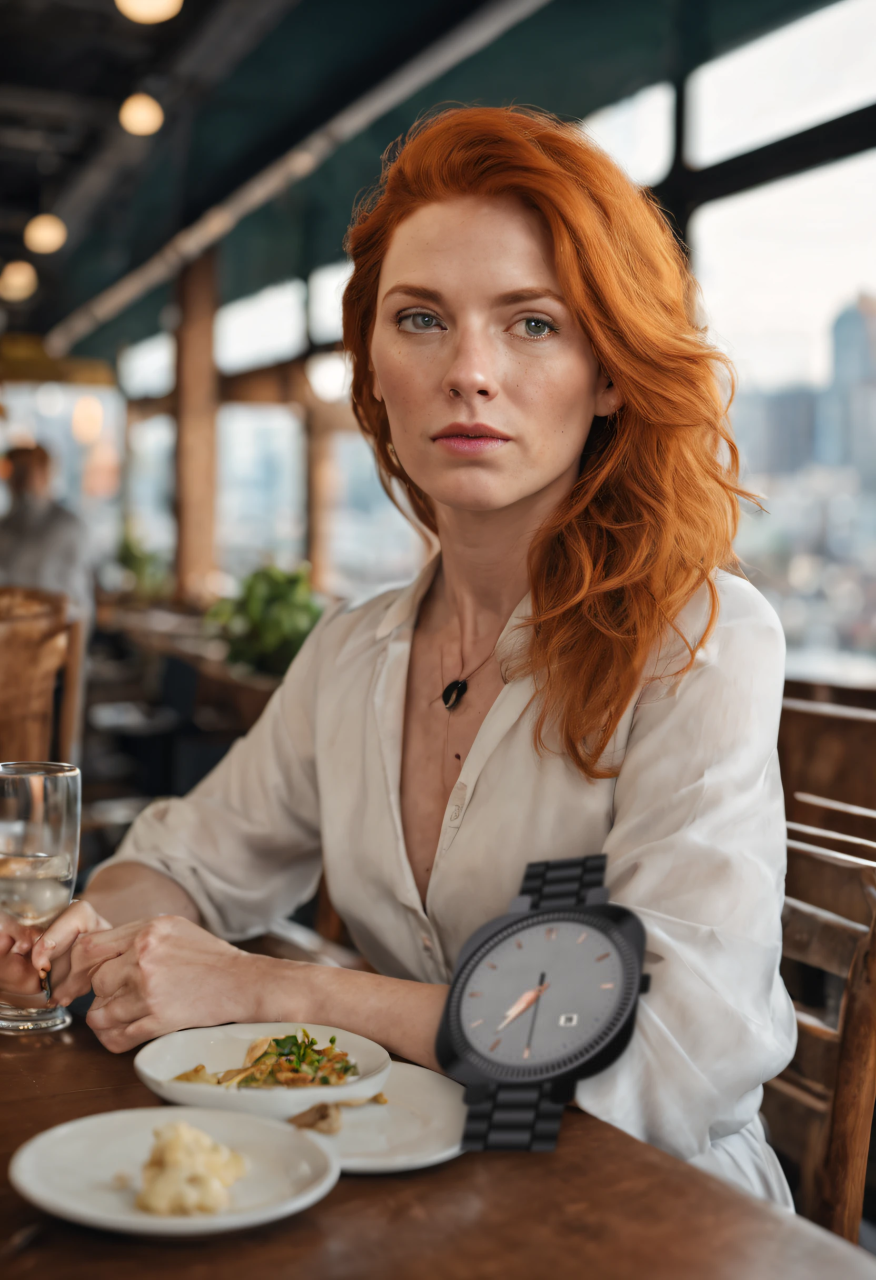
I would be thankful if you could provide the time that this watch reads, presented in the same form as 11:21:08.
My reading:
7:36:30
